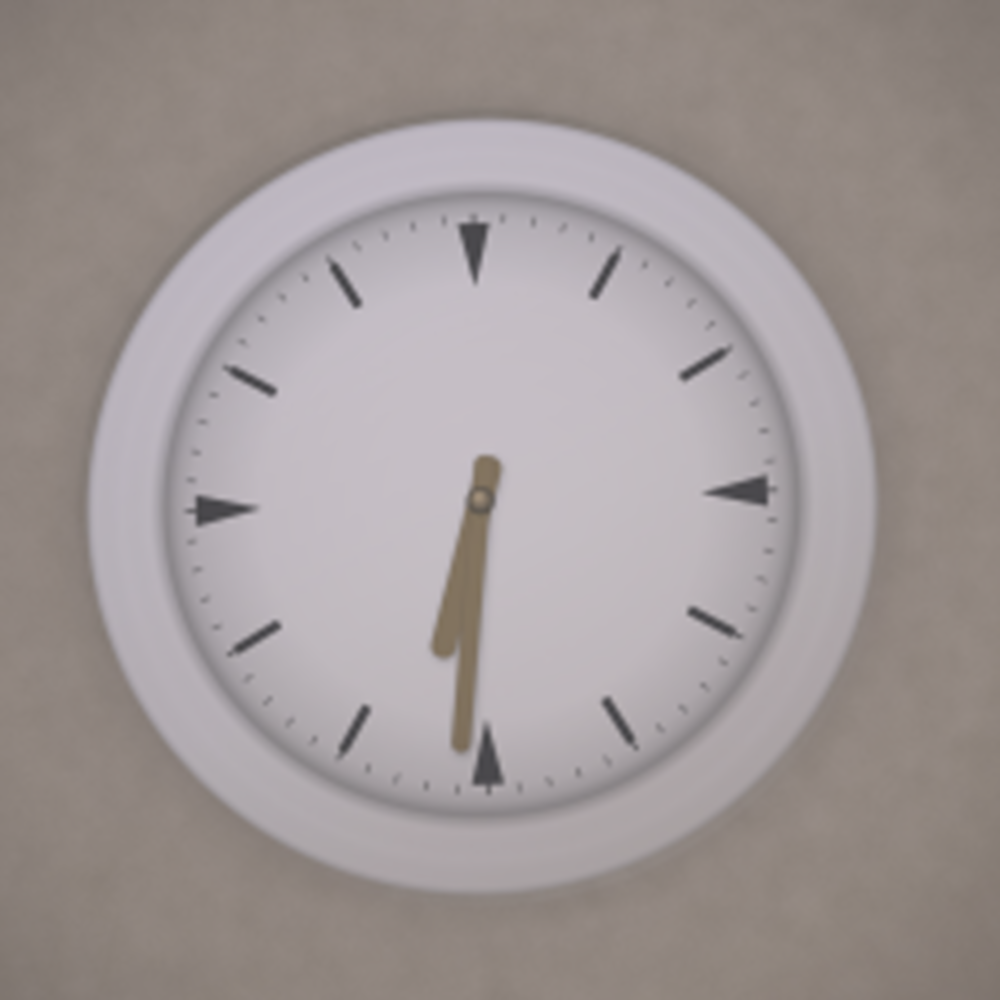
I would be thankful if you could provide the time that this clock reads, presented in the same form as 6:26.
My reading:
6:31
